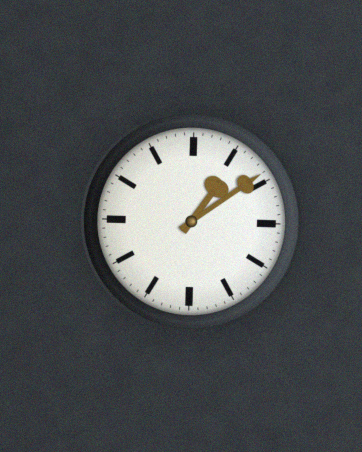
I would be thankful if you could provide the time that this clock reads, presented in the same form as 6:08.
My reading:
1:09
